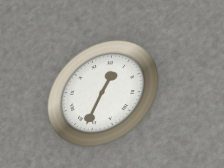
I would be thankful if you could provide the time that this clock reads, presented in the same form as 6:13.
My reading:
12:32
